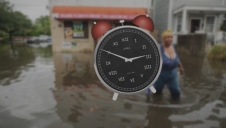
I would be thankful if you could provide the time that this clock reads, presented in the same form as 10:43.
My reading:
2:50
